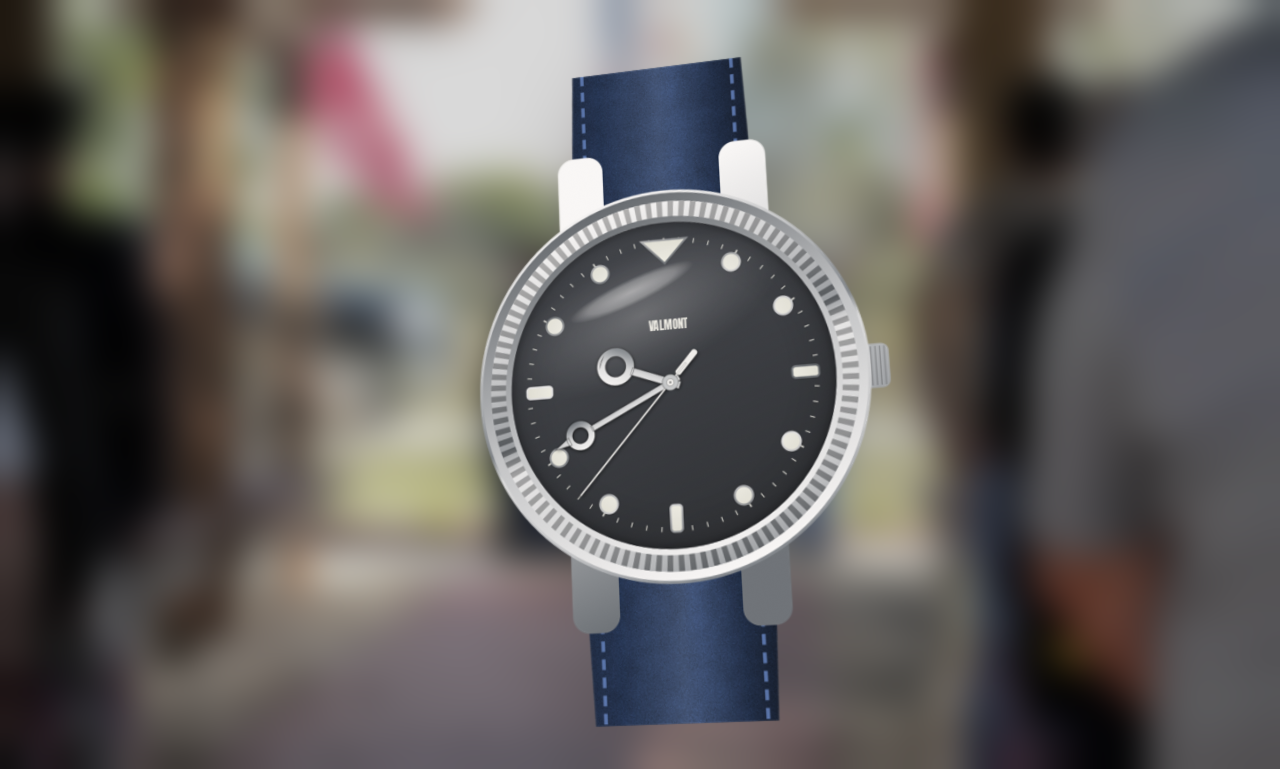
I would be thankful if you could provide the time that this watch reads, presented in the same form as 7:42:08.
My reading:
9:40:37
